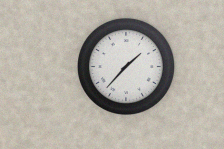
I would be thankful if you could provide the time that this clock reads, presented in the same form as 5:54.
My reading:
1:37
